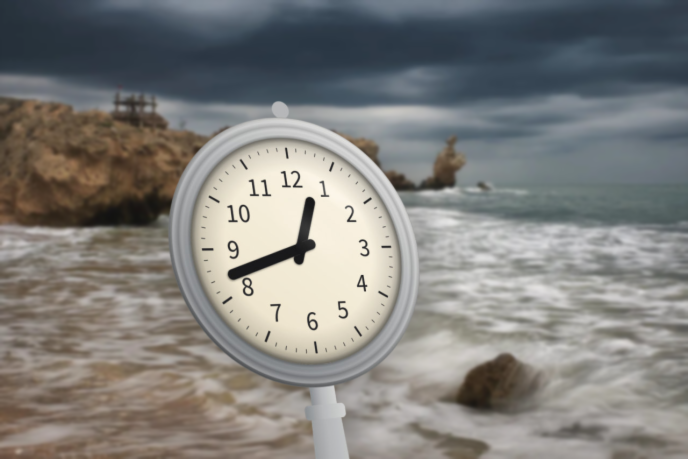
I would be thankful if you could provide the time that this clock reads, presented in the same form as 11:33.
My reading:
12:42
